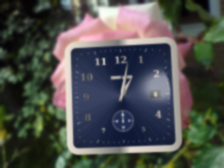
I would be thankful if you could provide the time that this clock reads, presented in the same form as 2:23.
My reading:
1:02
